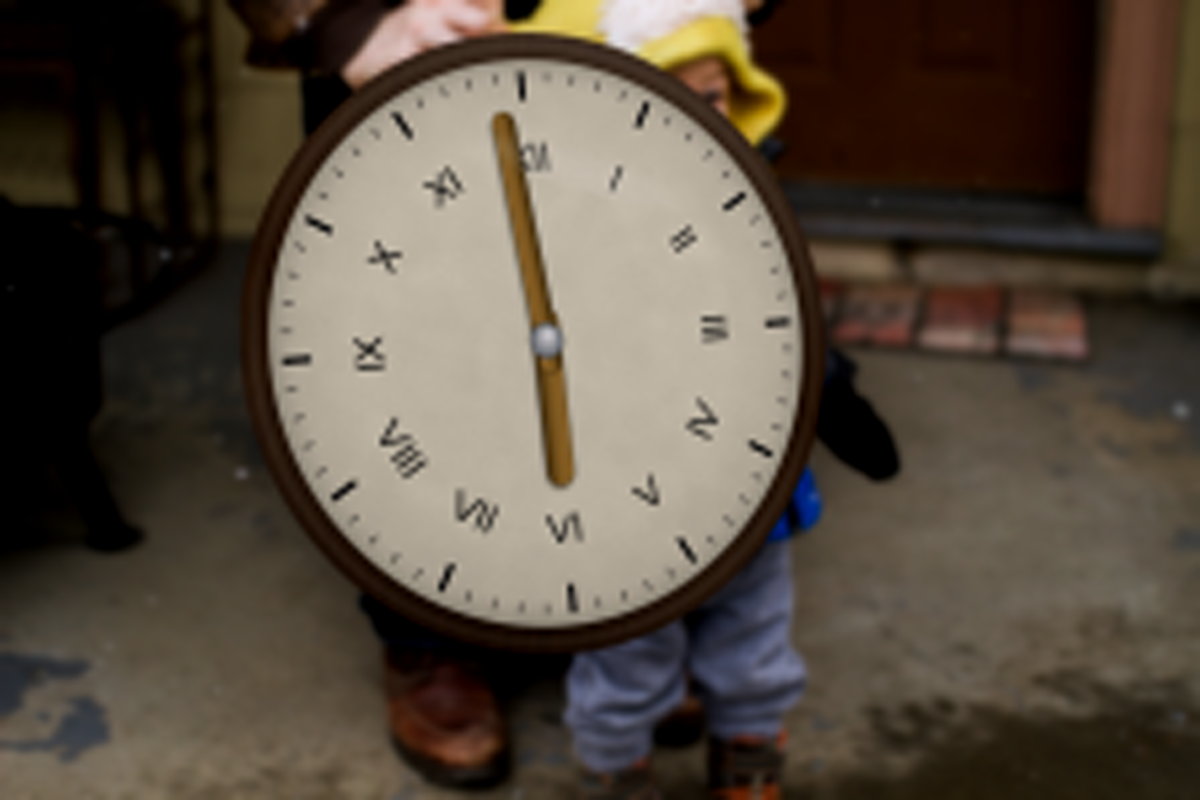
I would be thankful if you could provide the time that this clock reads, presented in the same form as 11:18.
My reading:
5:59
